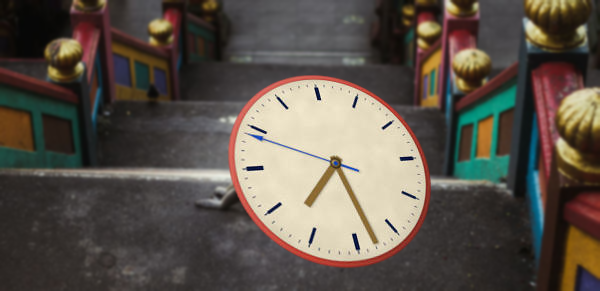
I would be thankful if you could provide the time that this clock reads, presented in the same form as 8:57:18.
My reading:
7:27:49
